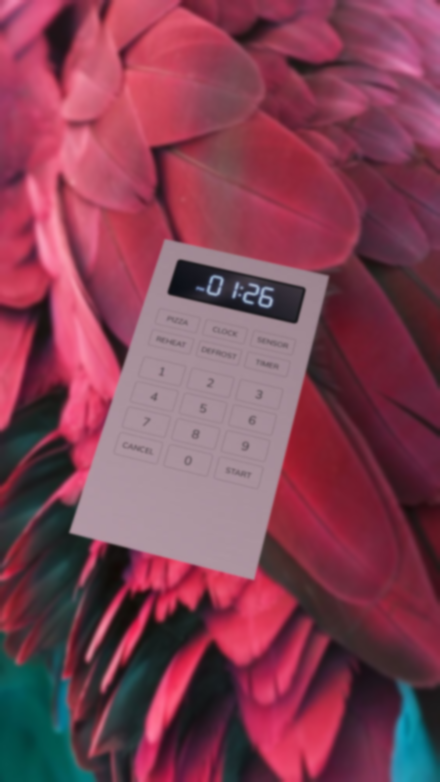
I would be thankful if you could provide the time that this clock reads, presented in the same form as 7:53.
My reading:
1:26
